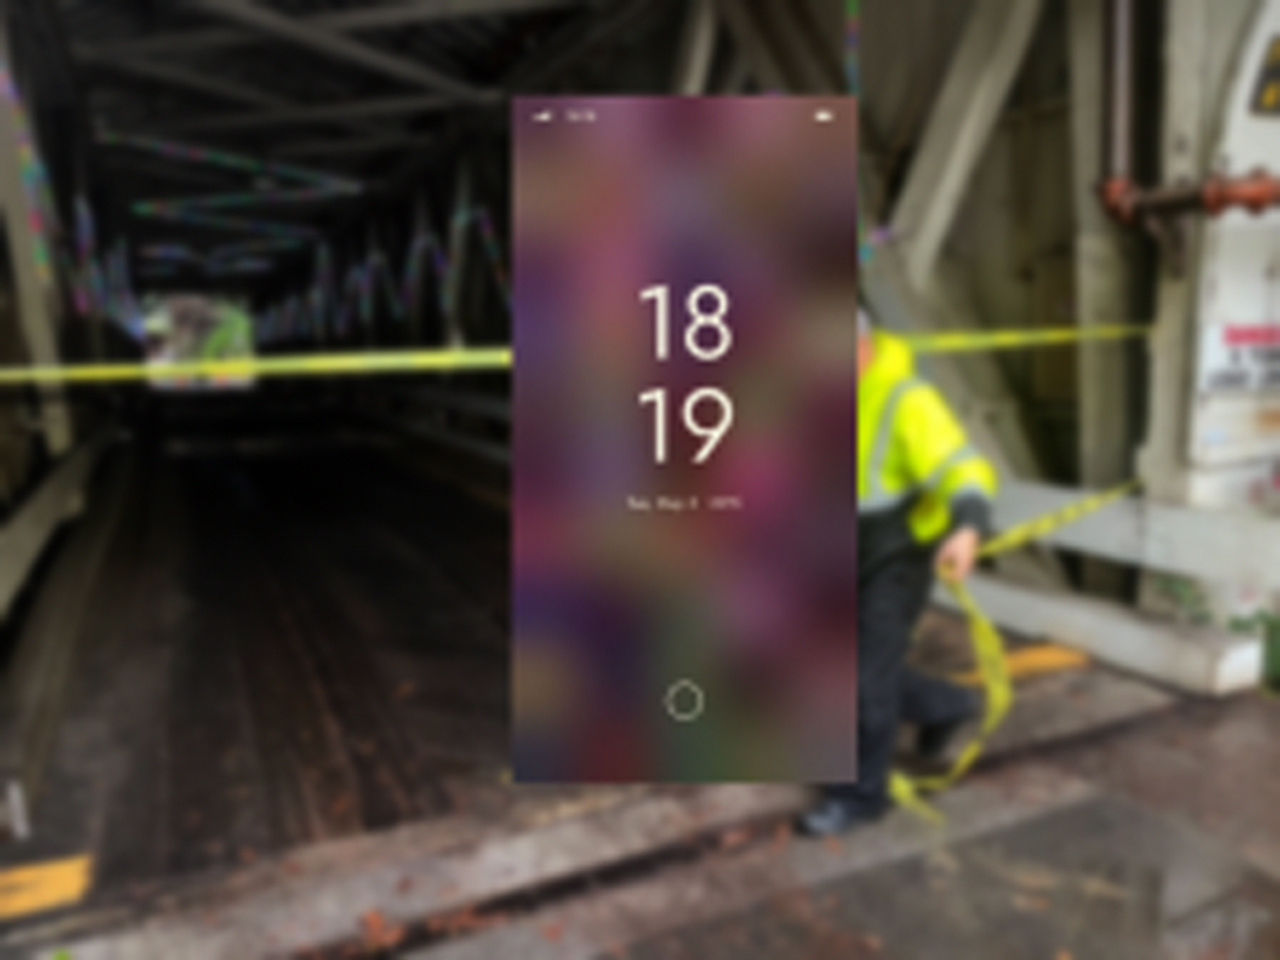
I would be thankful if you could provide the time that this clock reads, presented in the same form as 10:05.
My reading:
18:19
